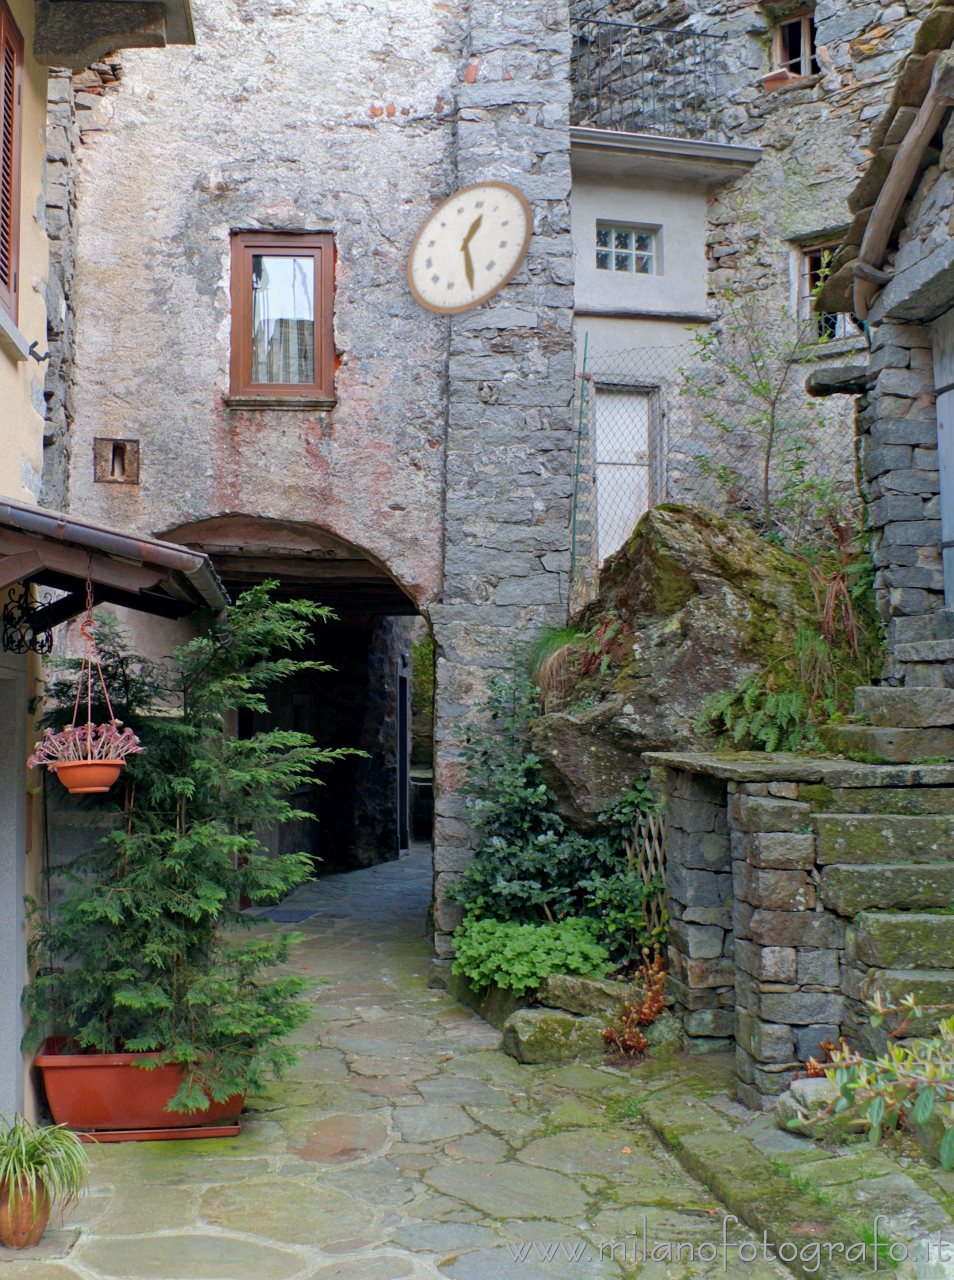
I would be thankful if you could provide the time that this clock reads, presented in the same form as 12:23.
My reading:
12:25
